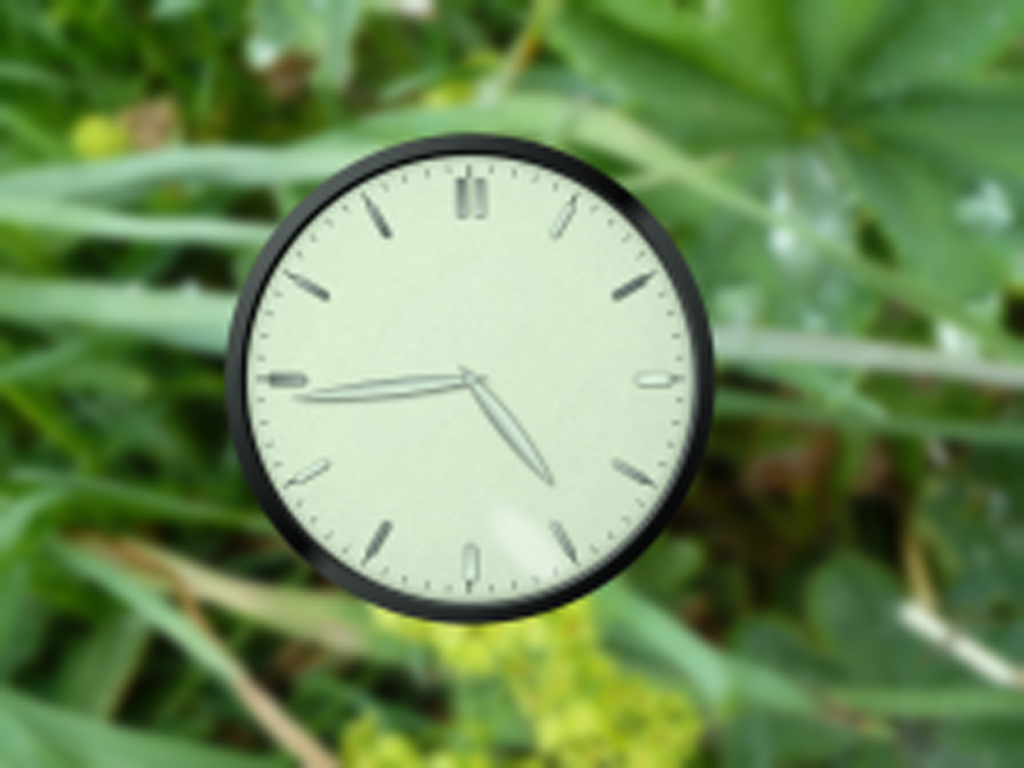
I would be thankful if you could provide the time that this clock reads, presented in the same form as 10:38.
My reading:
4:44
